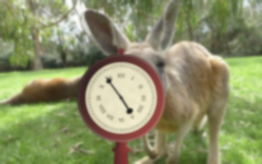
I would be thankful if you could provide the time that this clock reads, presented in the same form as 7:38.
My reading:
4:54
